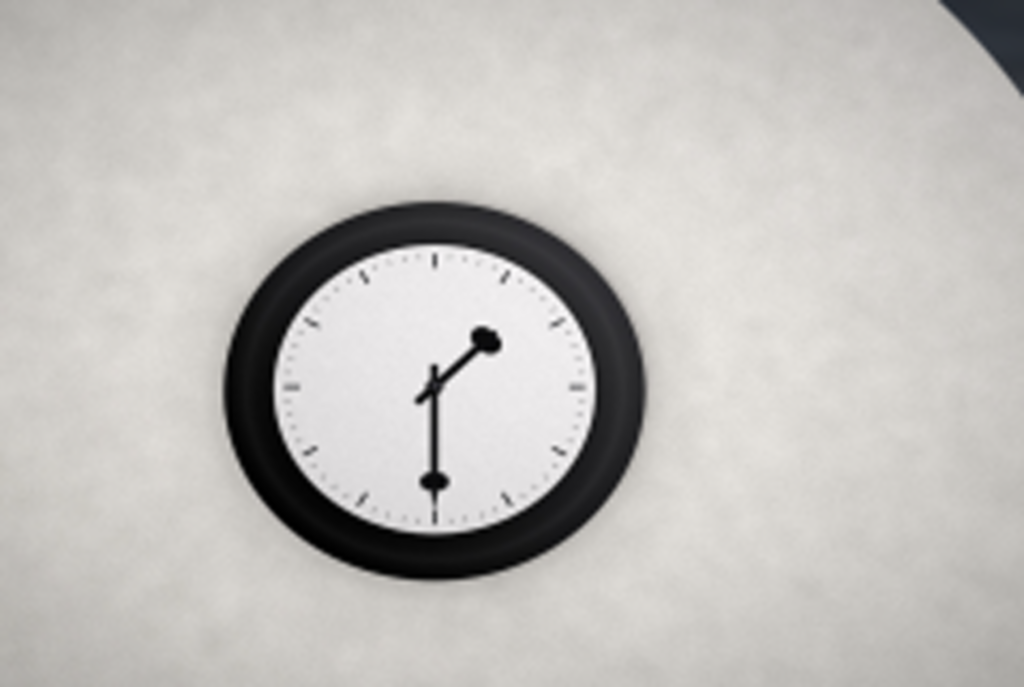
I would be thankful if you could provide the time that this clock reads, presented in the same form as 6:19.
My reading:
1:30
